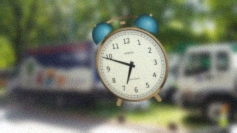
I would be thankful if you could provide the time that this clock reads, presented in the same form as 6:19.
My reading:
6:49
